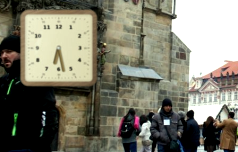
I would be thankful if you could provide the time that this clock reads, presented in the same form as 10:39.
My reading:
6:28
